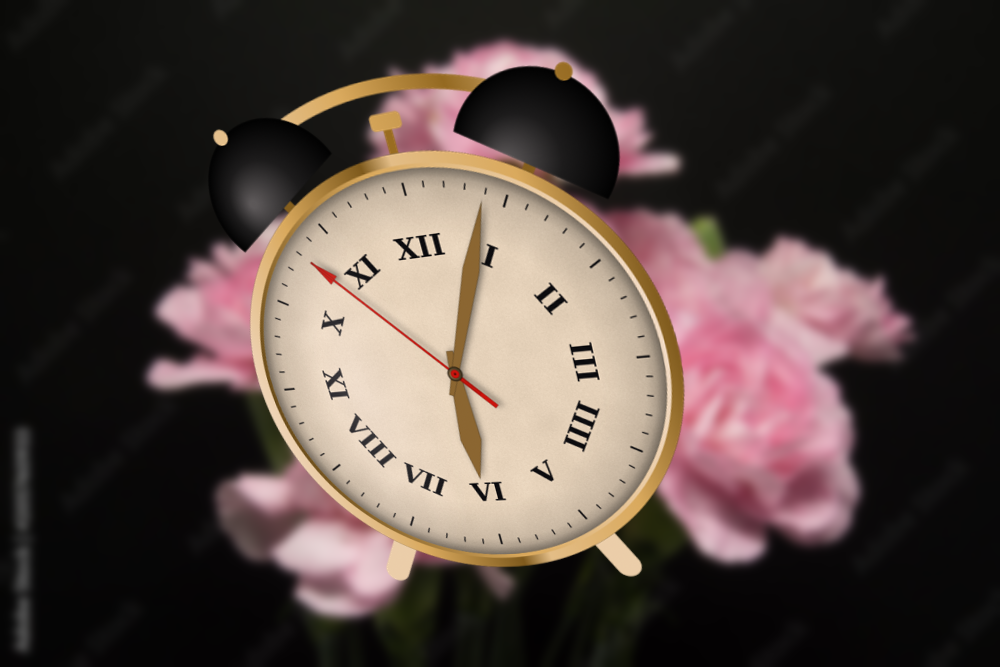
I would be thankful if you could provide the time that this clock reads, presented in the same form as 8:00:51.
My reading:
6:03:53
